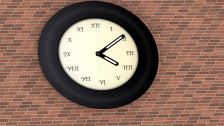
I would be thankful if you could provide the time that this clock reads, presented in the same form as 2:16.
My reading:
4:09
